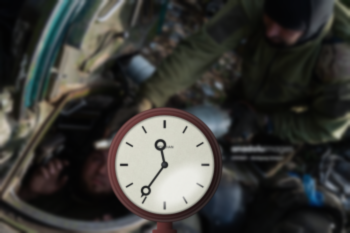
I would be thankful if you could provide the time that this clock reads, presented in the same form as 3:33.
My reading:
11:36
